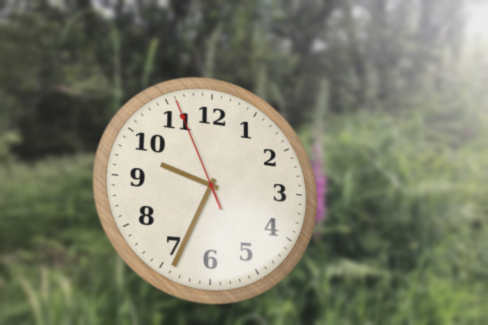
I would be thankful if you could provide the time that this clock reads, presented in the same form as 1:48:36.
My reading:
9:33:56
